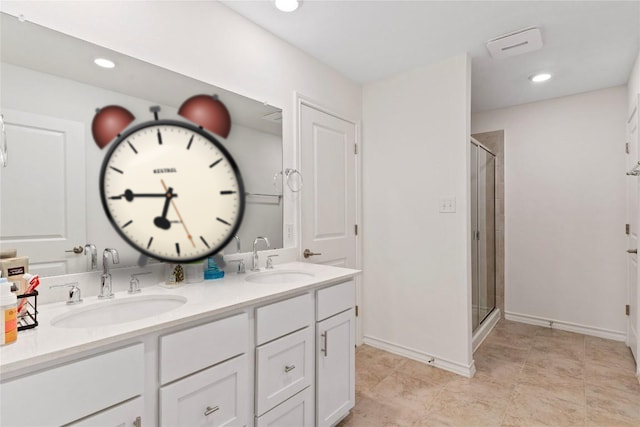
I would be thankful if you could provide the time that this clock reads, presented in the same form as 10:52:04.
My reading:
6:45:27
